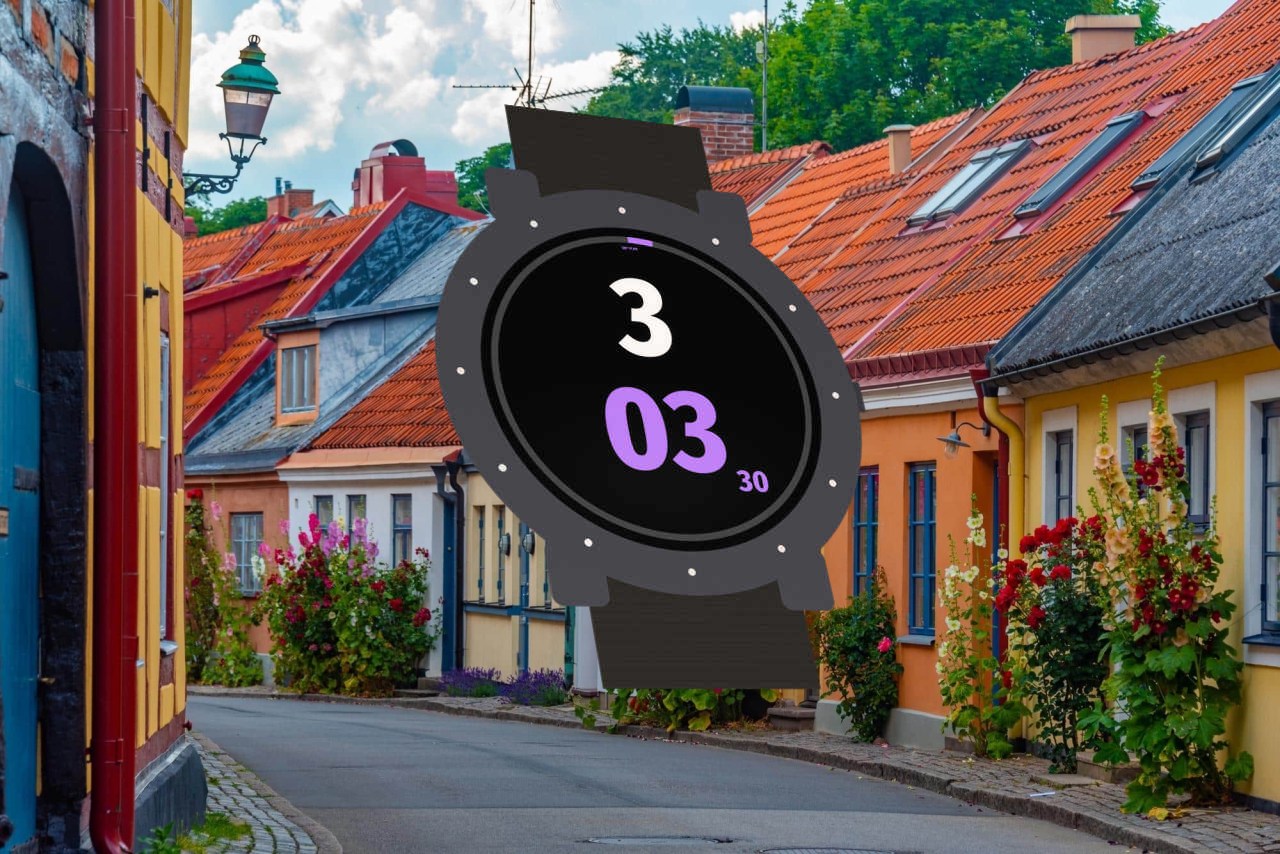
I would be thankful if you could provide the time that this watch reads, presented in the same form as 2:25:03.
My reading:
3:03:30
